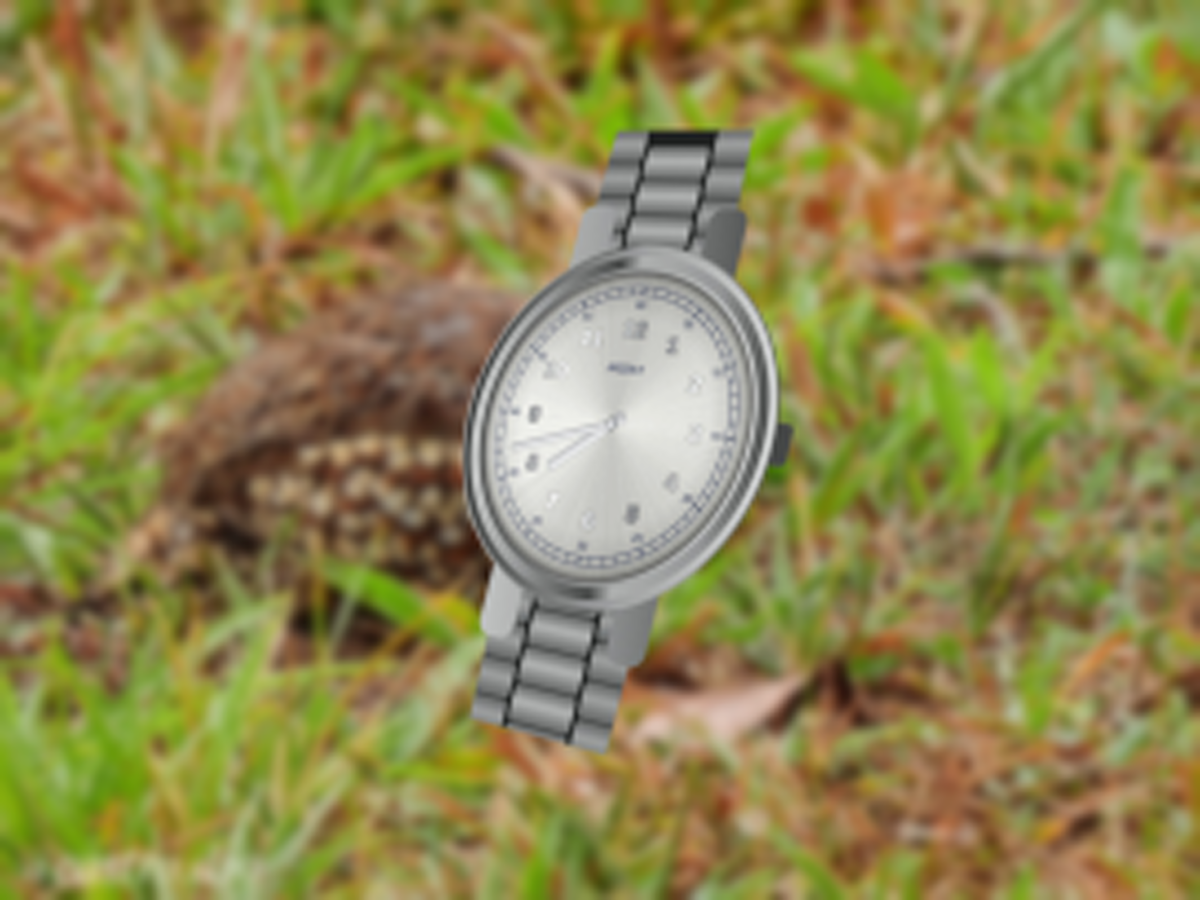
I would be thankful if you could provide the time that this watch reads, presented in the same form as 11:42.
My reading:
7:42
